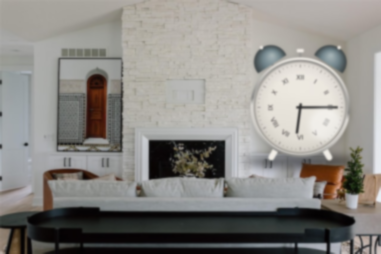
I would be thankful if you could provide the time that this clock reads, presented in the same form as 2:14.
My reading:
6:15
